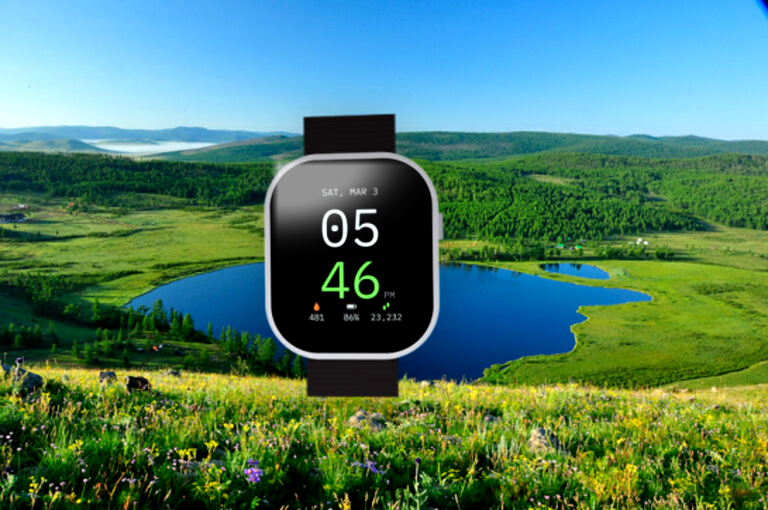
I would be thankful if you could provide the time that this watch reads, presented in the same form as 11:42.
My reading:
5:46
